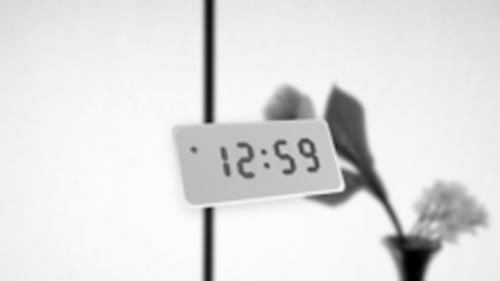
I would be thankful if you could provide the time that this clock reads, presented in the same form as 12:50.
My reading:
12:59
